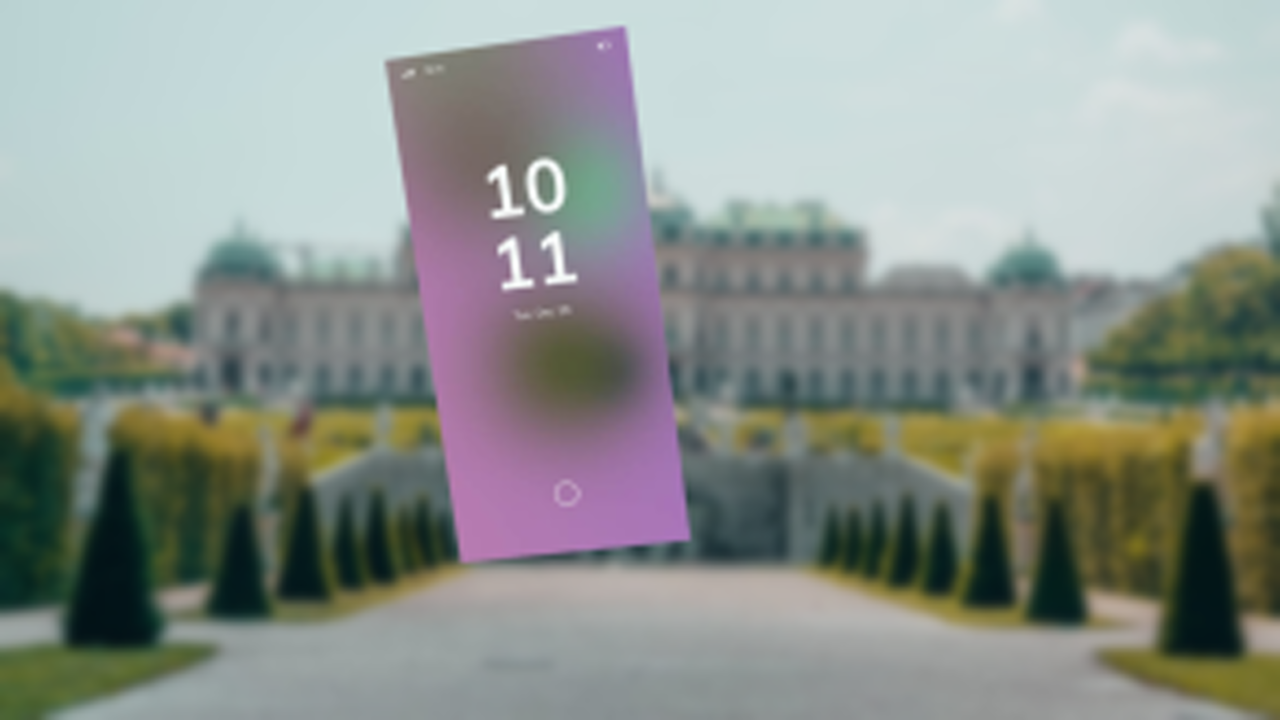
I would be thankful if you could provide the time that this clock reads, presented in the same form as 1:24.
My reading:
10:11
